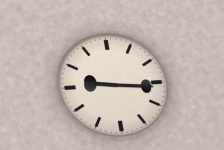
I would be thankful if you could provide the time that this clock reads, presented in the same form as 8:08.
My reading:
9:16
